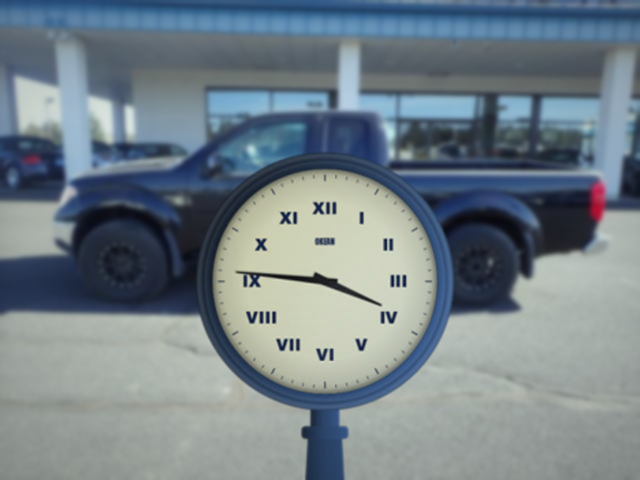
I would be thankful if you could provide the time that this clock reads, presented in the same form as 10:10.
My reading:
3:46
